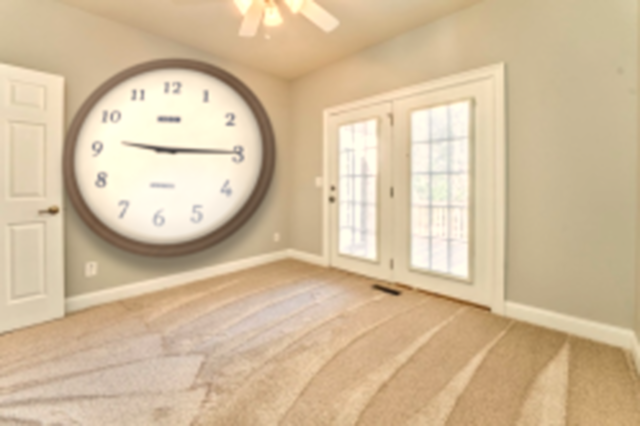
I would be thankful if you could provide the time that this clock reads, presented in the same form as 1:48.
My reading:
9:15
